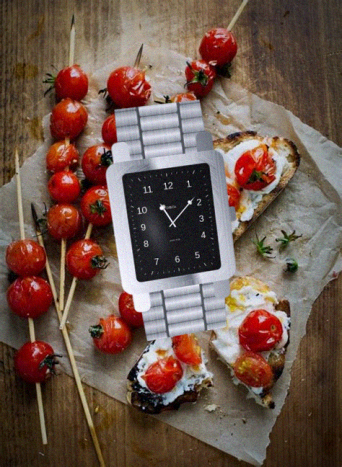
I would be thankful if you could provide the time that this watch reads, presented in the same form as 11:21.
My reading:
11:08
